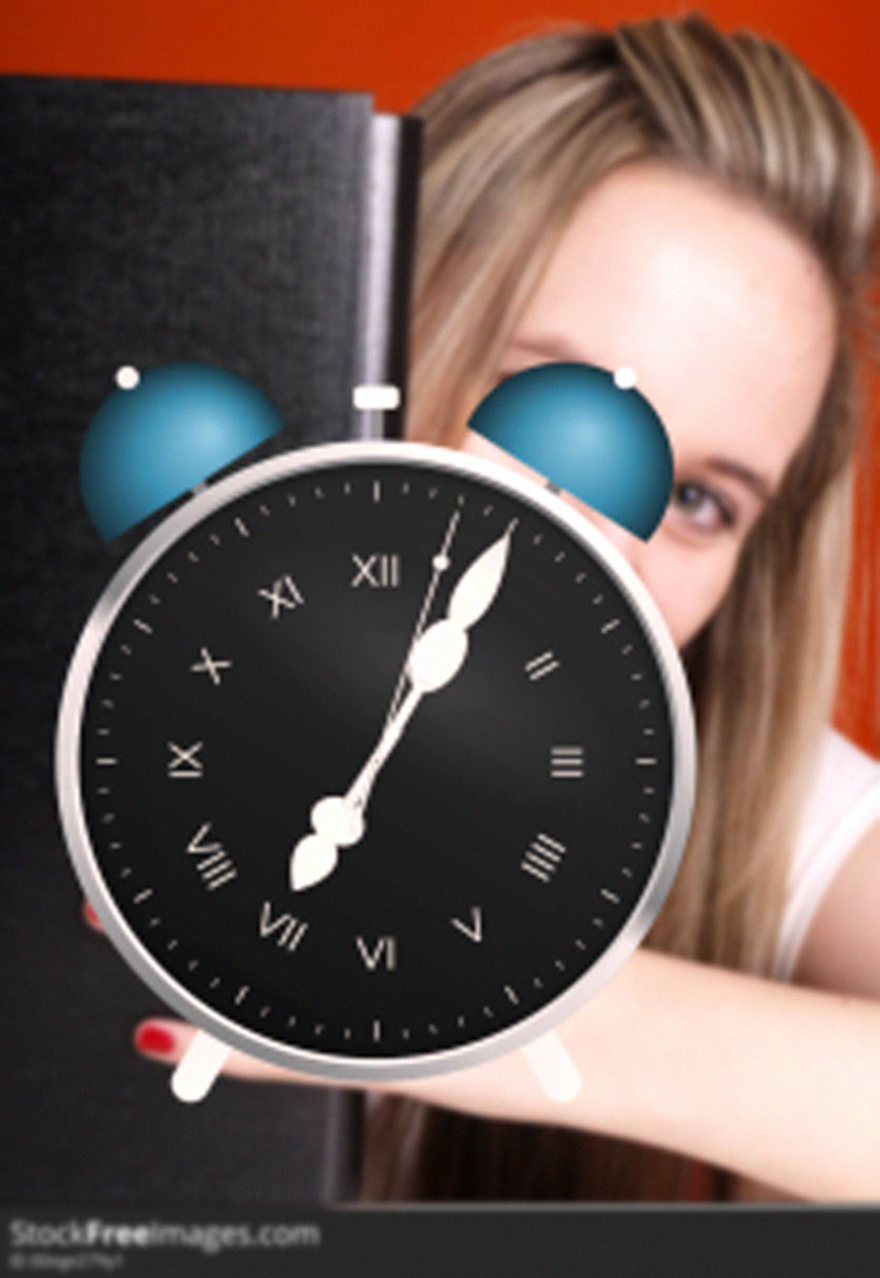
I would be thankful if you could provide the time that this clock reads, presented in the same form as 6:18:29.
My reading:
7:05:03
